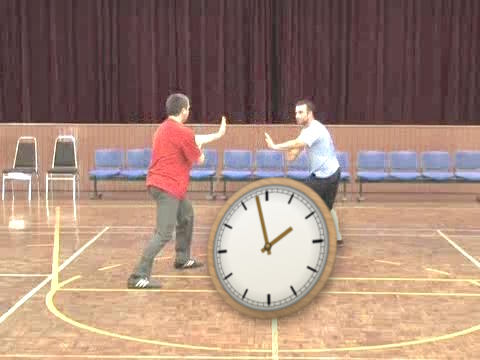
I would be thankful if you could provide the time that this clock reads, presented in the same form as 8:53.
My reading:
1:58
